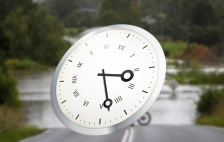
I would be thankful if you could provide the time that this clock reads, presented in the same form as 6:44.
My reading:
2:23
